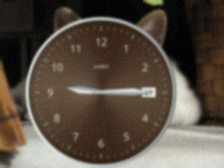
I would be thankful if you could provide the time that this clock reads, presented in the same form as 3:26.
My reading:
9:15
